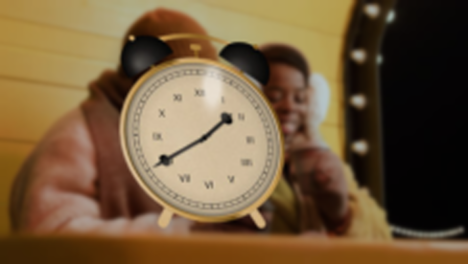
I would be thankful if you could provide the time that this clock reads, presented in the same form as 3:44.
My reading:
1:40
